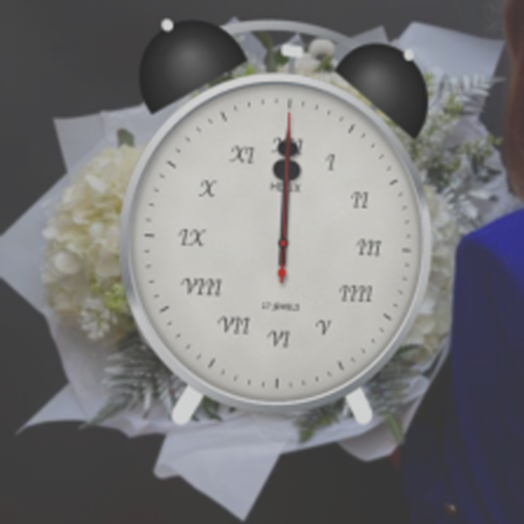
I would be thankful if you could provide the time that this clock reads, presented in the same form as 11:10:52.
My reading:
12:00:00
